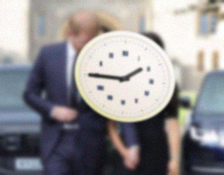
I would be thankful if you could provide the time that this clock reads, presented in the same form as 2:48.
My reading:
1:45
